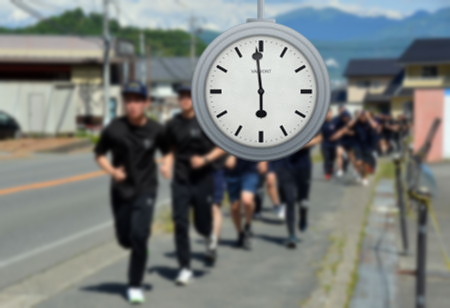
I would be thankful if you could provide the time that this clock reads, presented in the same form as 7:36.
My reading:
5:59
